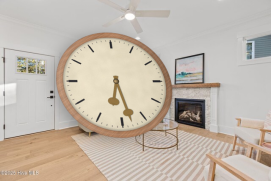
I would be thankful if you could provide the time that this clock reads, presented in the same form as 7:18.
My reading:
6:28
